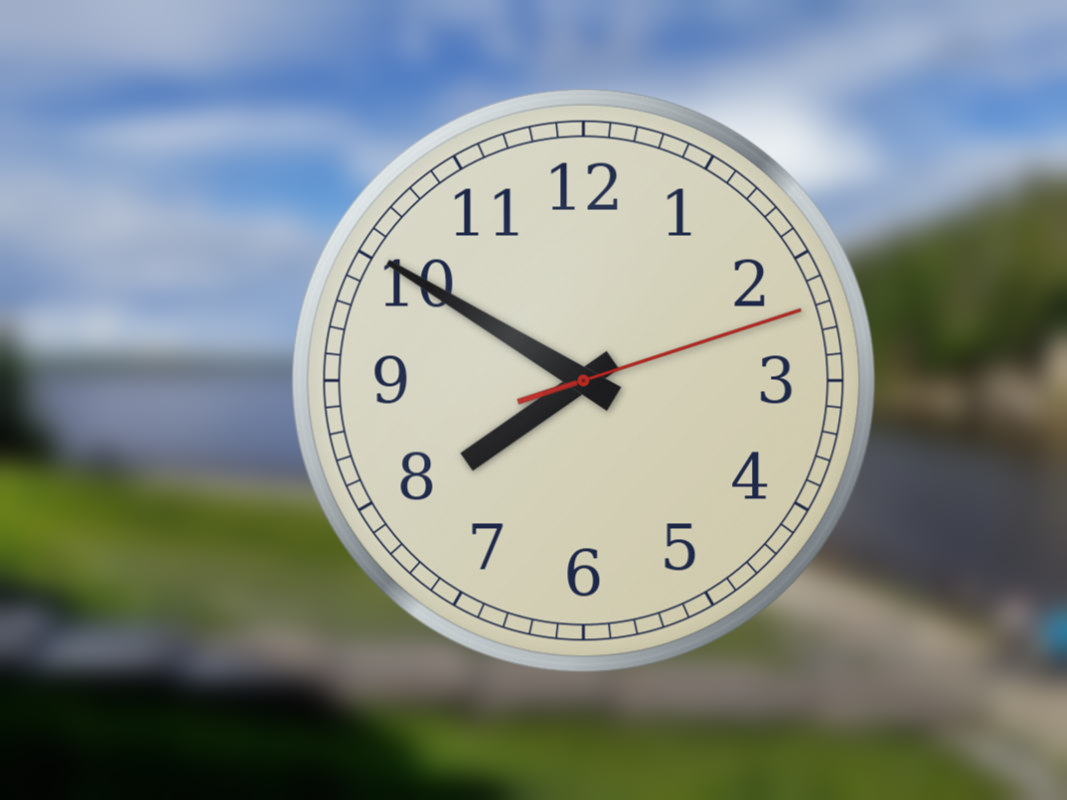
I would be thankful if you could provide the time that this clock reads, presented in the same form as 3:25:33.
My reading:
7:50:12
